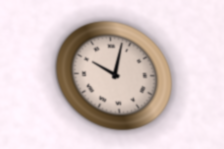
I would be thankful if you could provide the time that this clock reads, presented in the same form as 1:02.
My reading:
10:03
